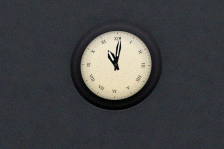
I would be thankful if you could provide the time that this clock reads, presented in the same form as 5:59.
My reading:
11:01
